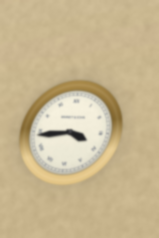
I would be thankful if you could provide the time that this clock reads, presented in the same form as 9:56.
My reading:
3:44
